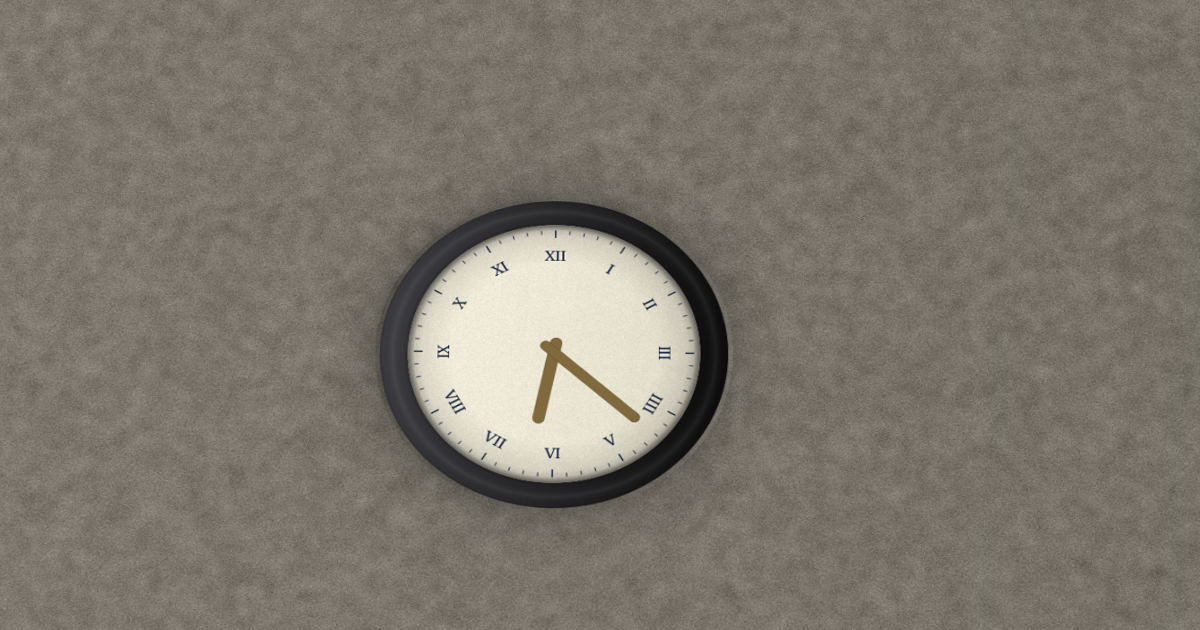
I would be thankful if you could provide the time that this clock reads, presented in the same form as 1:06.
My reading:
6:22
